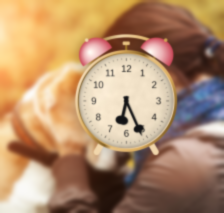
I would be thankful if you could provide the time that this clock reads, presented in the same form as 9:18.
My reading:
6:26
